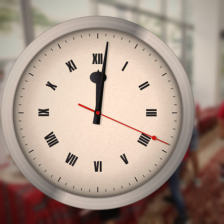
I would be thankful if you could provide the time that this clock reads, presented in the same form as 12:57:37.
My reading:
12:01:19
